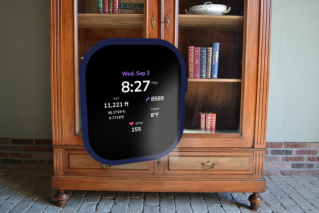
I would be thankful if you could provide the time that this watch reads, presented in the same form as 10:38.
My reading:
8:27
